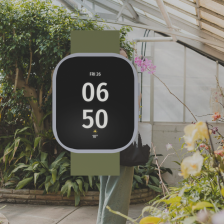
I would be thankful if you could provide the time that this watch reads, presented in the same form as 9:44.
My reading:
6:50
